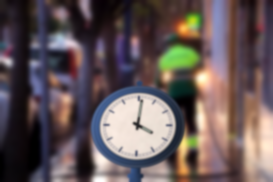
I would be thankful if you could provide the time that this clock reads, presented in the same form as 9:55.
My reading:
4:01
